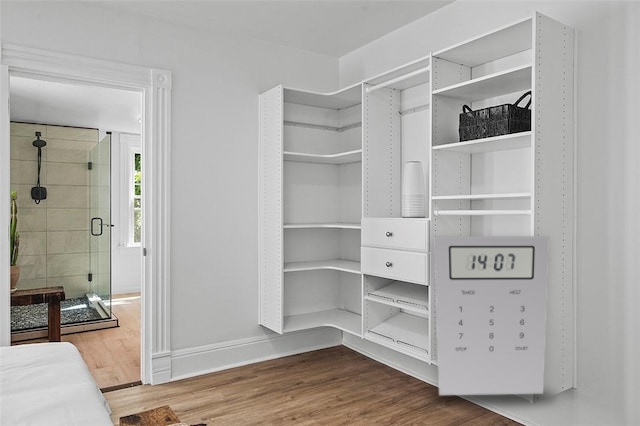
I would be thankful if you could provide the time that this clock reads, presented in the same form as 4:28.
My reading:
14:07
